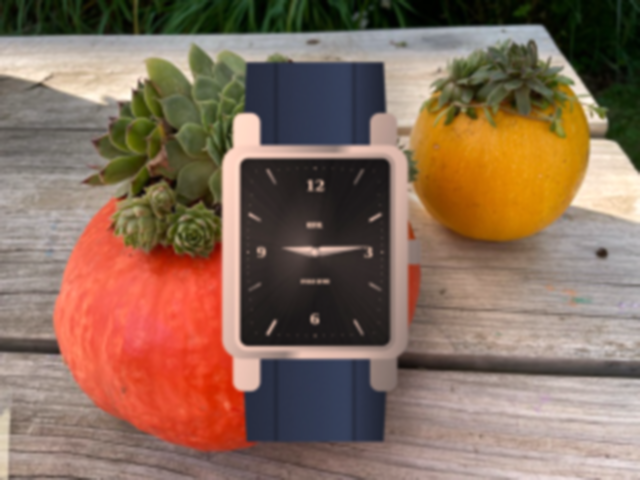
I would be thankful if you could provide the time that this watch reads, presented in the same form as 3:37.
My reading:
9:14
